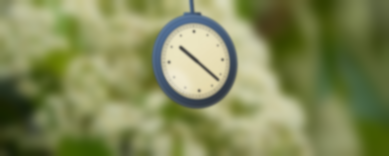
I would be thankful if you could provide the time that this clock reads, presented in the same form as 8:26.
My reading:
10:22
